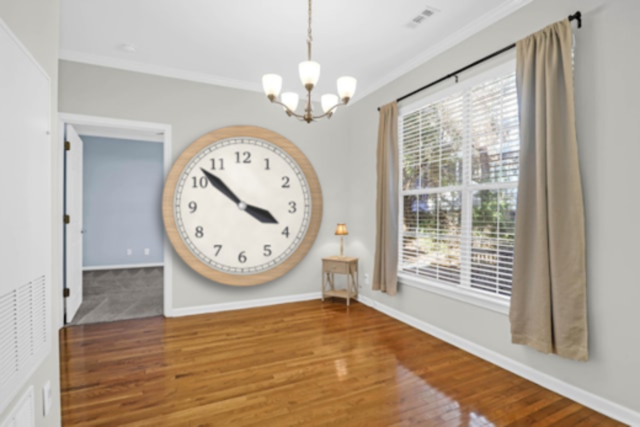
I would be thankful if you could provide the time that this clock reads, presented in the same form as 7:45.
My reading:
3:52
